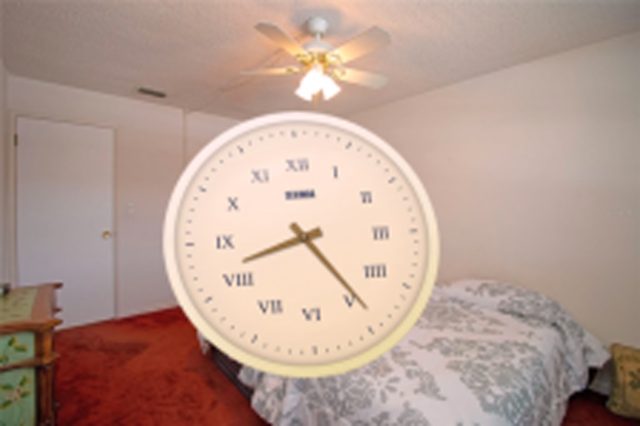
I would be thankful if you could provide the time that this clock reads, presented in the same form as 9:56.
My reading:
8:24
